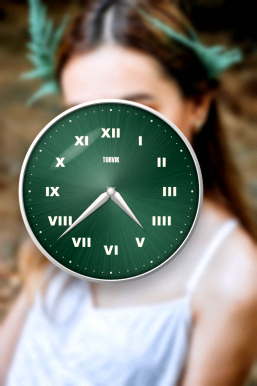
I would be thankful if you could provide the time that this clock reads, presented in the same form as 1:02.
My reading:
4:38
